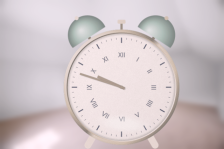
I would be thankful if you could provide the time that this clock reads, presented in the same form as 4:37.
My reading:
9:48
